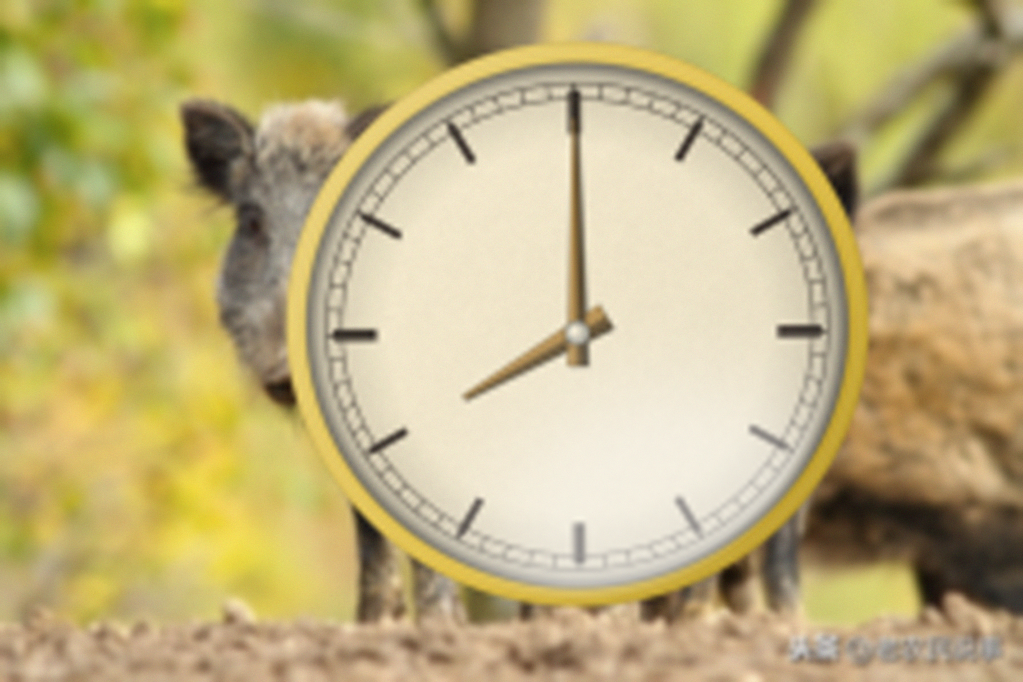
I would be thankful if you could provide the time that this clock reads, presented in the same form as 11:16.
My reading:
8:00
